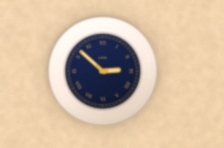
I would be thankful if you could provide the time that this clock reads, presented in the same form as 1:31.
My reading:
2:52
